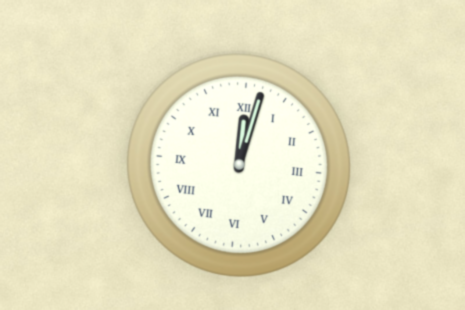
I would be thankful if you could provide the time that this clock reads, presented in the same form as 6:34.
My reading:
12:02
